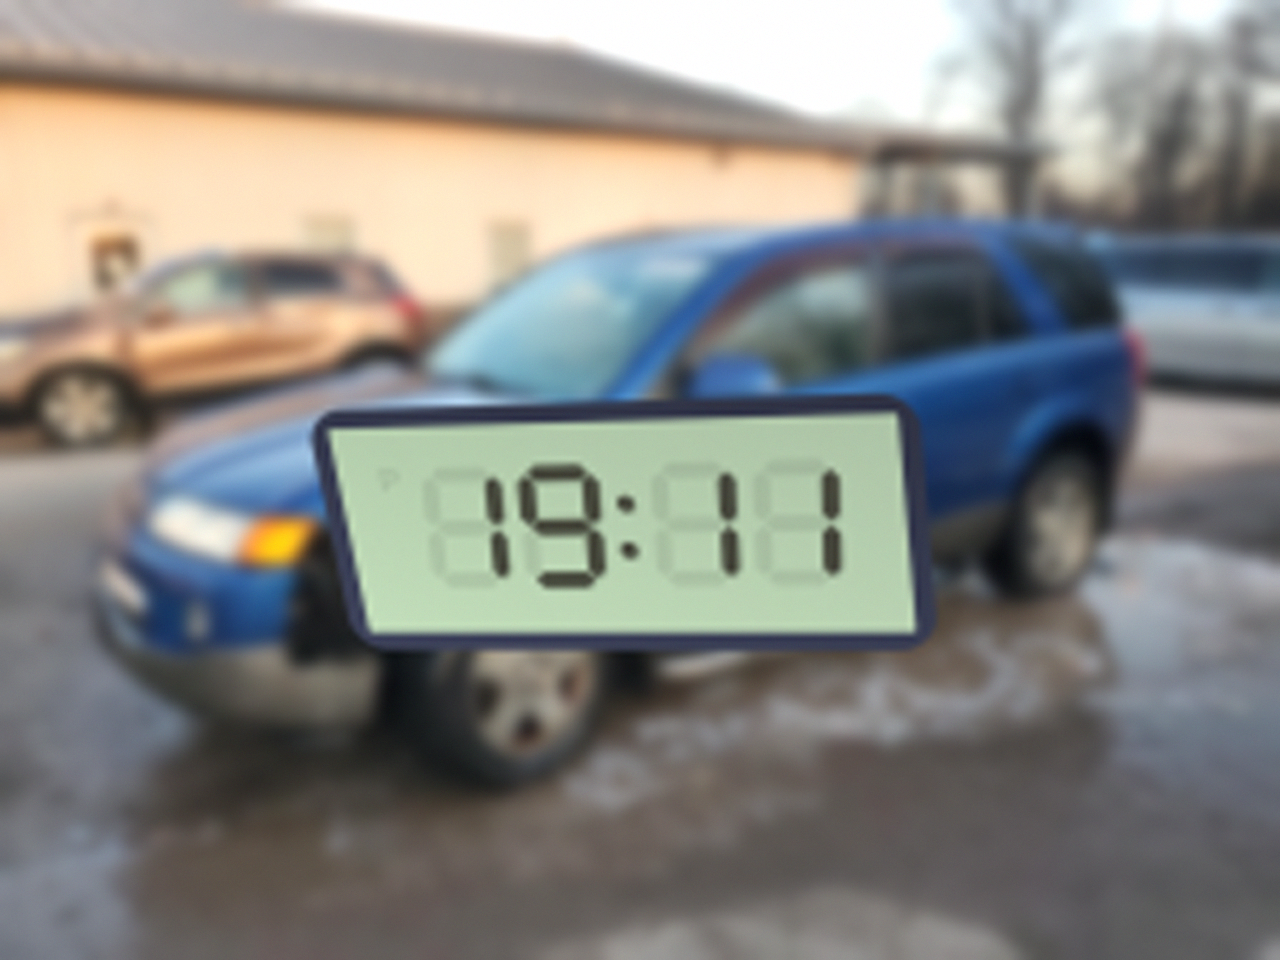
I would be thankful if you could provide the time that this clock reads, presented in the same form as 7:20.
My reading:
19:11
